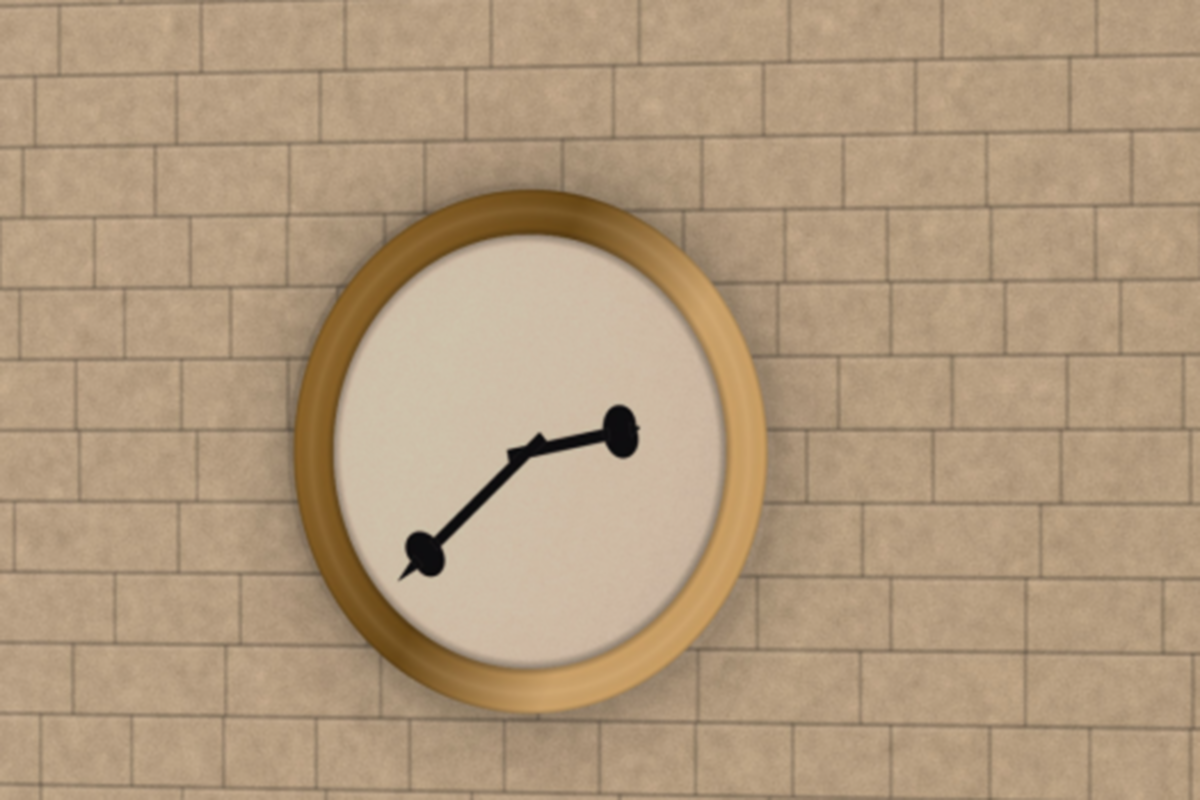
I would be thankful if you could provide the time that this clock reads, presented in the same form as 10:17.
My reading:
2:38
